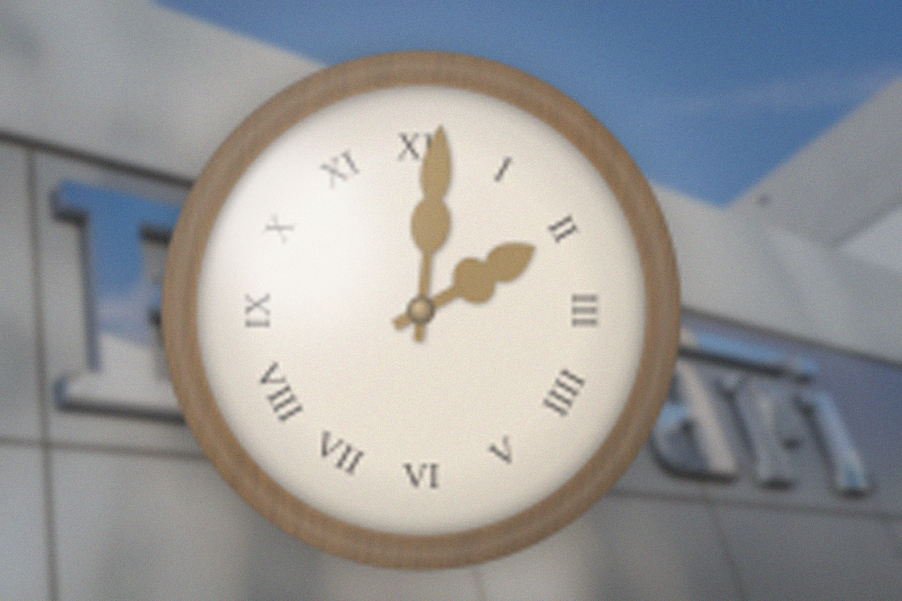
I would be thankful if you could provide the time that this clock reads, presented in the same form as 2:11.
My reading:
2:01
